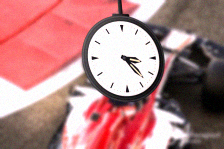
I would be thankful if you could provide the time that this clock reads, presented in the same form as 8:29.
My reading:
3:23
